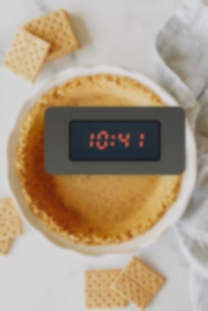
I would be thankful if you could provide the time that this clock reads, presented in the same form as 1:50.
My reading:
10:41
